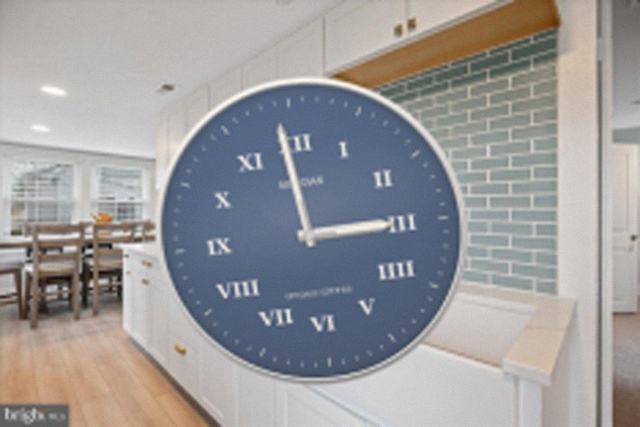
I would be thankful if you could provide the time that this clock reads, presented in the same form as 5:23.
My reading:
2:59
